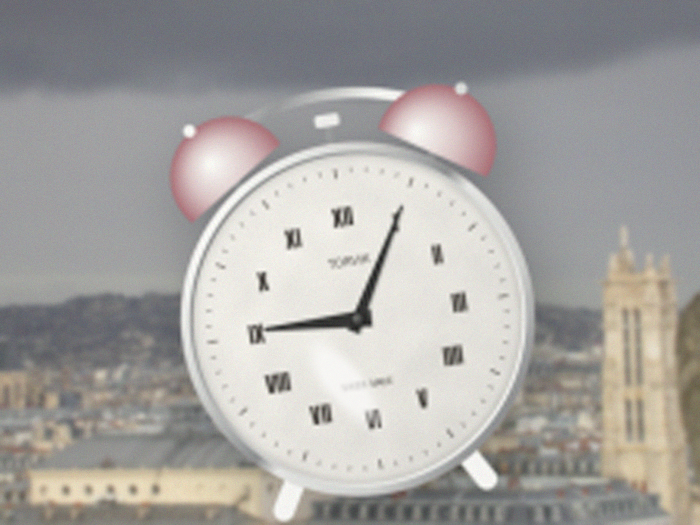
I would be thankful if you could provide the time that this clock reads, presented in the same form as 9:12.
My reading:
9:05
